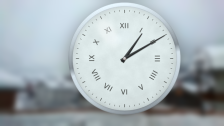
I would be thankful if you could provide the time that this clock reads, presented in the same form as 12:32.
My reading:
1:10
